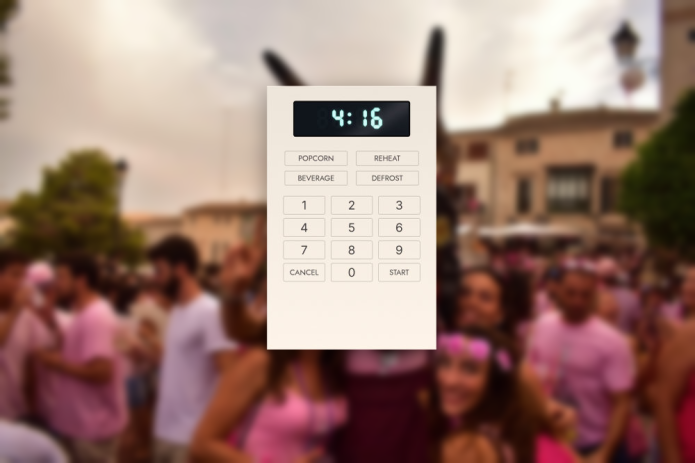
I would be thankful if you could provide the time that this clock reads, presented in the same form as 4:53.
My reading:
4:16
